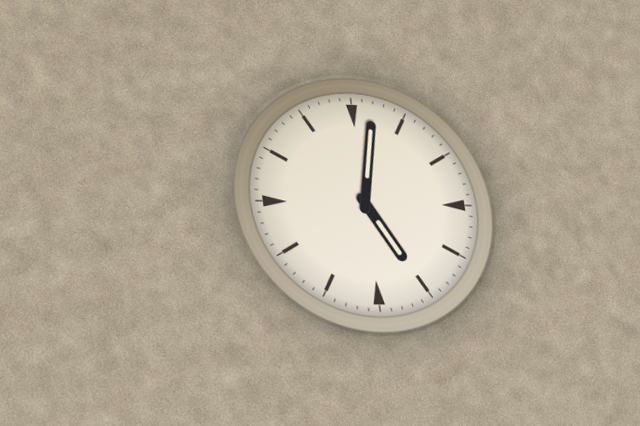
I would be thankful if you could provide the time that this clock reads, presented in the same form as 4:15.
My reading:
5:02
